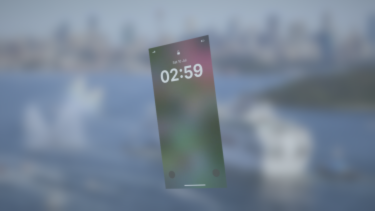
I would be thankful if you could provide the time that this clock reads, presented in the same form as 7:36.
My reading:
2:59
